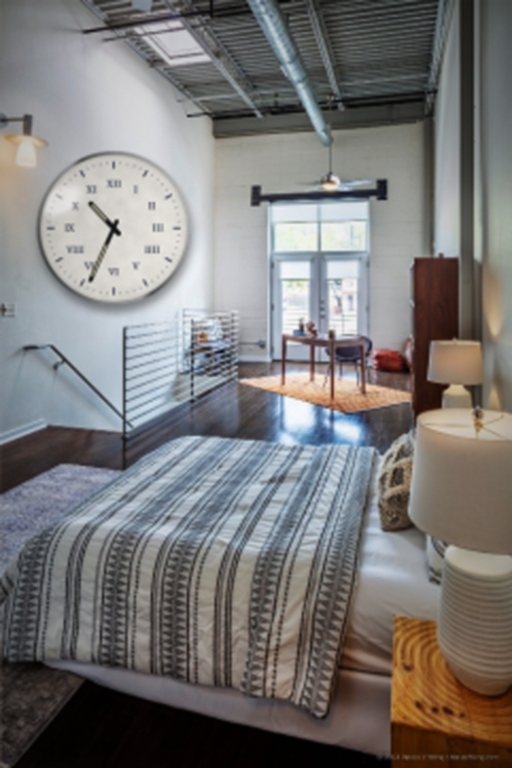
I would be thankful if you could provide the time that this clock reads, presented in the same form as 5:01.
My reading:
10:34
